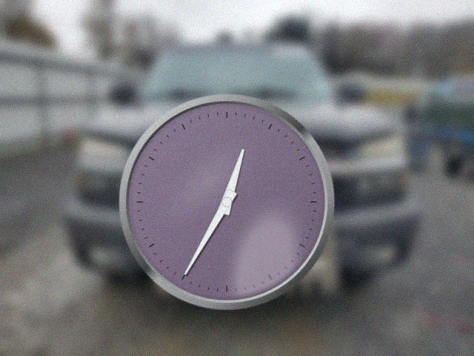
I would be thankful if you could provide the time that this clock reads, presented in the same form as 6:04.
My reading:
12:35
